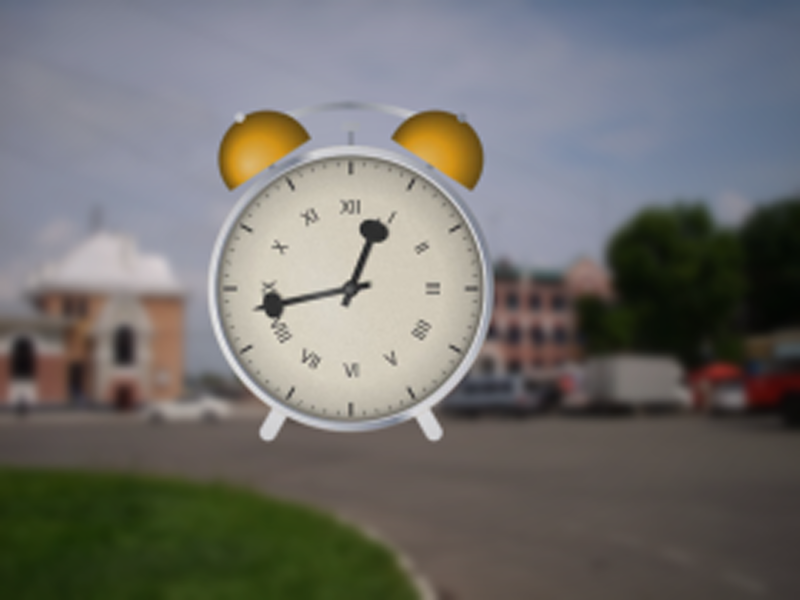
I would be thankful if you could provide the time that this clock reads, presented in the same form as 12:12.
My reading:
12:43
